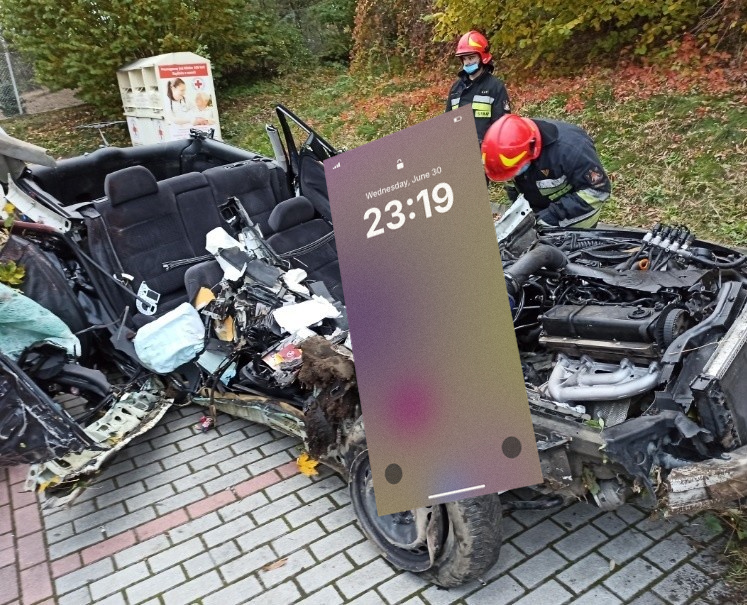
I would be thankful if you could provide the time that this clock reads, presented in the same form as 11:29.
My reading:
23:19
